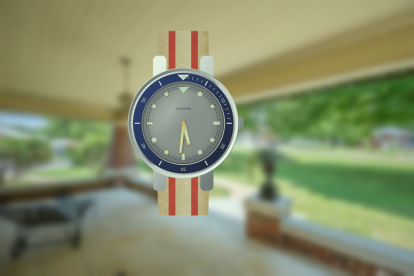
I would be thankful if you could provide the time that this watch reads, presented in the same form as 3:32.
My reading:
5:31
